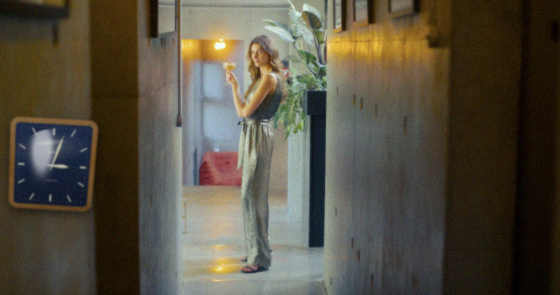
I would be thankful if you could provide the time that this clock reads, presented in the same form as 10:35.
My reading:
3:03
